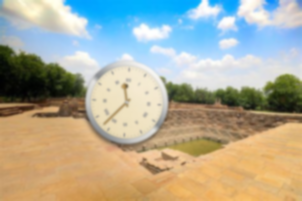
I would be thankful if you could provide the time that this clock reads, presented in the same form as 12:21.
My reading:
11:37
